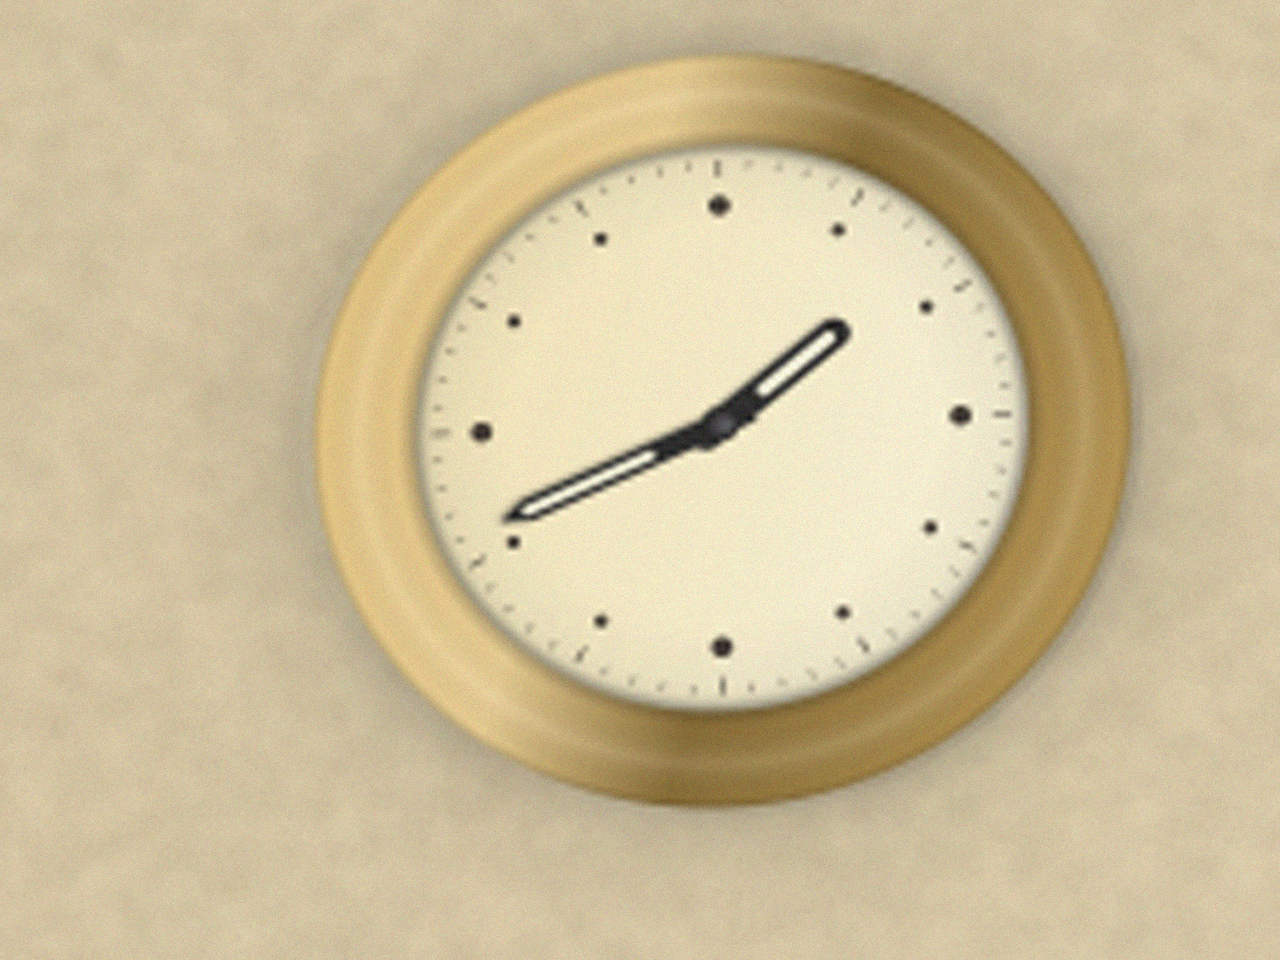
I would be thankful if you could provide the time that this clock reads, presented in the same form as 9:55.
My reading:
1:41
